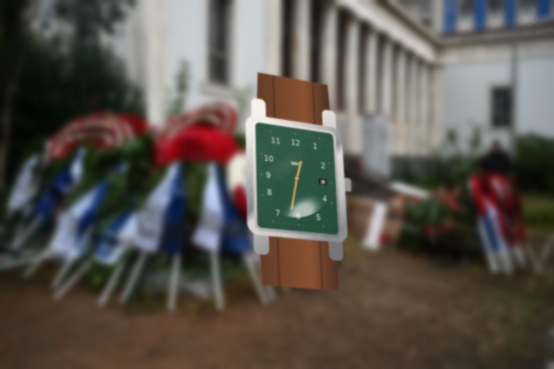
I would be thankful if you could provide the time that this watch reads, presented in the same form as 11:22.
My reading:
12:32
